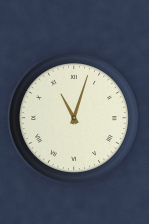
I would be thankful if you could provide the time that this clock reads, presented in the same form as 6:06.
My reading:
11:03
